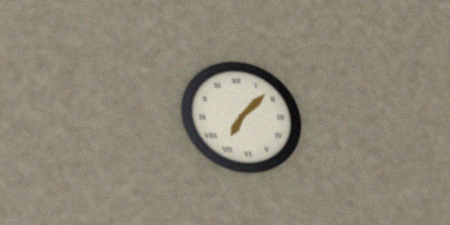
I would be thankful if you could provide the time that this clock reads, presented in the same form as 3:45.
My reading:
7:08
